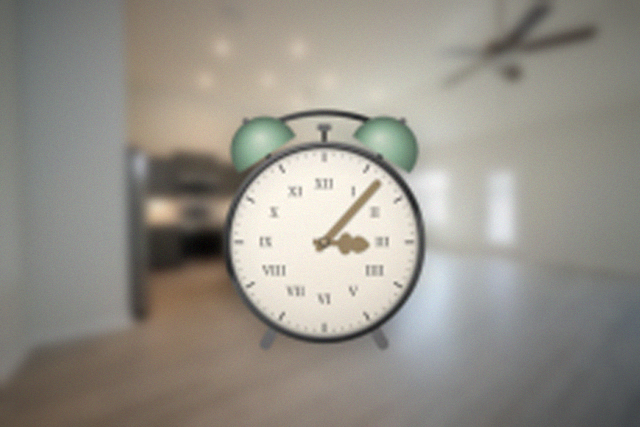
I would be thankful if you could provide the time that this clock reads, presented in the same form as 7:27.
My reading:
3:07
